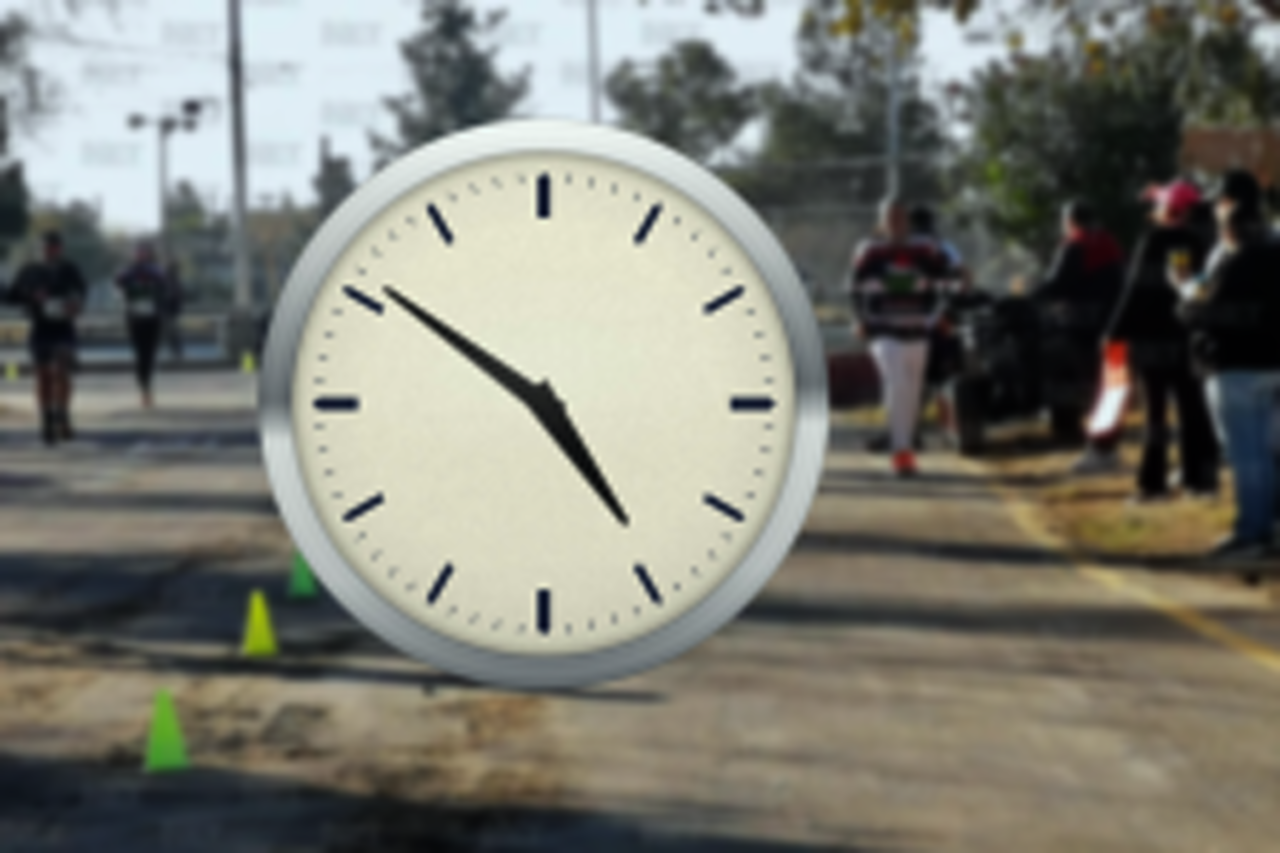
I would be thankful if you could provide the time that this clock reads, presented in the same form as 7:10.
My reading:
4:51
